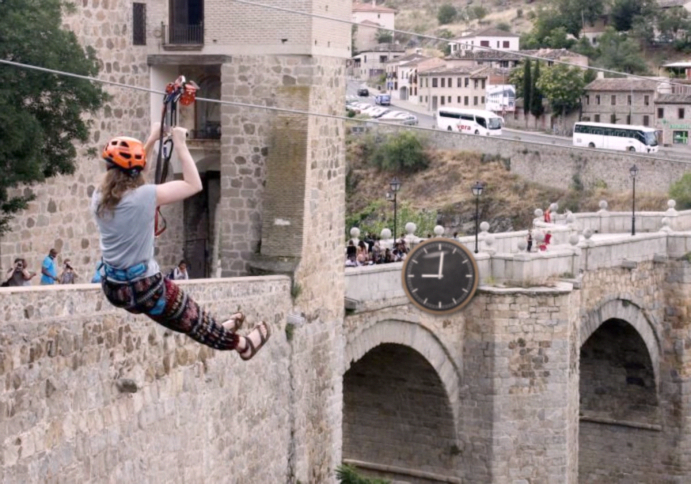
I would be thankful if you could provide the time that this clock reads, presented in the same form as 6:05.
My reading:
9:01
